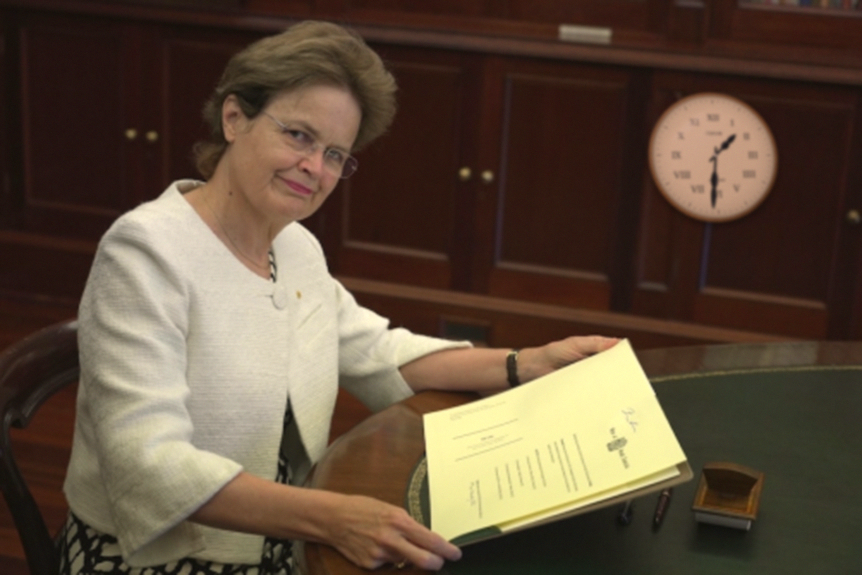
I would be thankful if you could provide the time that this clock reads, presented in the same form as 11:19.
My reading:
1:31
